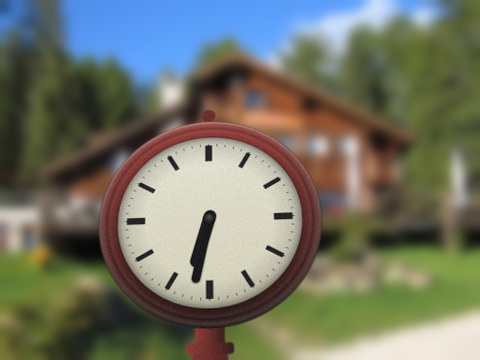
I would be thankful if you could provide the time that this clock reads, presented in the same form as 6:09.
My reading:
6:32
